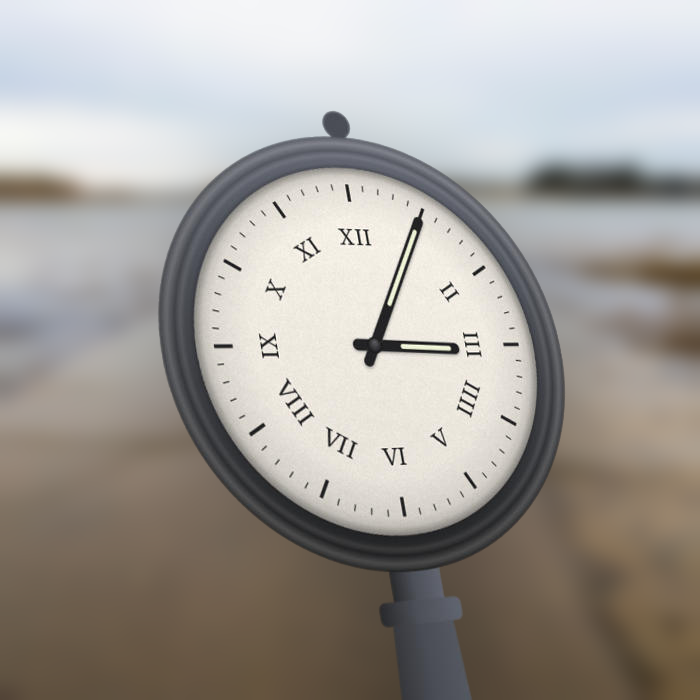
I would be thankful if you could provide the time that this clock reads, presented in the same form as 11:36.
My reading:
3:05
